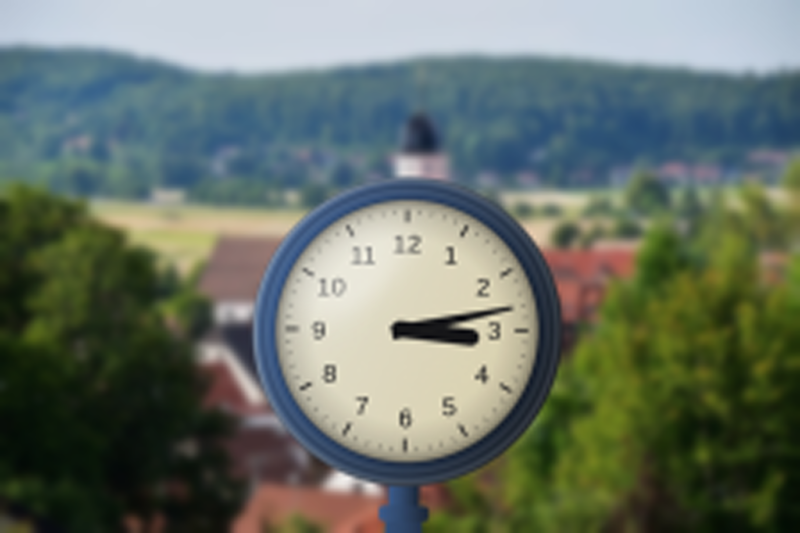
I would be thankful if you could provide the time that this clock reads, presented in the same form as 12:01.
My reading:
3:13
